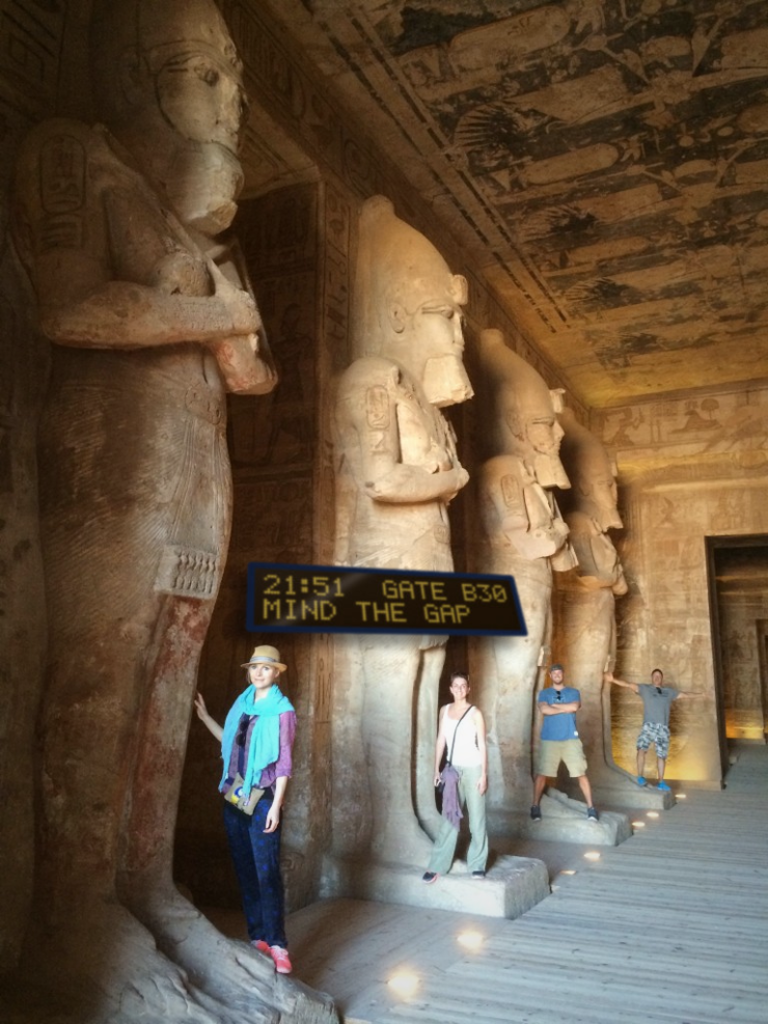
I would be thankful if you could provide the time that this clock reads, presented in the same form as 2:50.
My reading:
21:51
